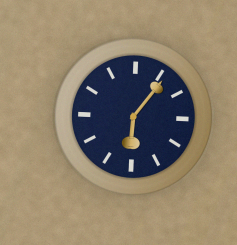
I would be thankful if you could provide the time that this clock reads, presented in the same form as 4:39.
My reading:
6:06
